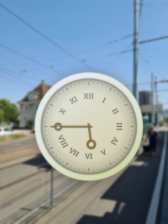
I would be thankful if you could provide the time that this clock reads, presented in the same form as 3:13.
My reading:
5:45
